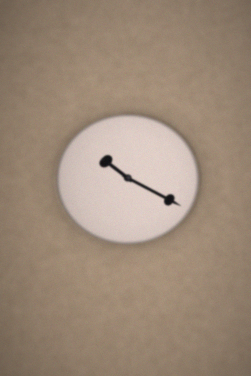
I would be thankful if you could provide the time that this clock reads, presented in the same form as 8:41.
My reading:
10:20
